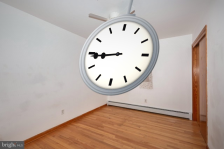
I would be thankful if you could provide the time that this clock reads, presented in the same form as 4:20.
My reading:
8:44
